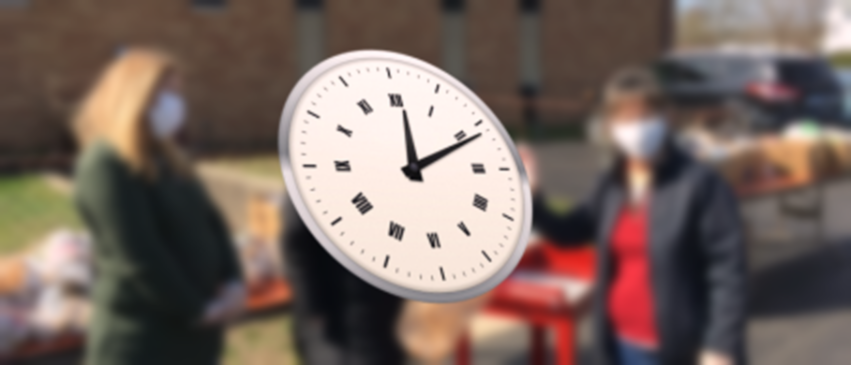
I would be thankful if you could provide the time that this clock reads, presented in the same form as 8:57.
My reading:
12:11
